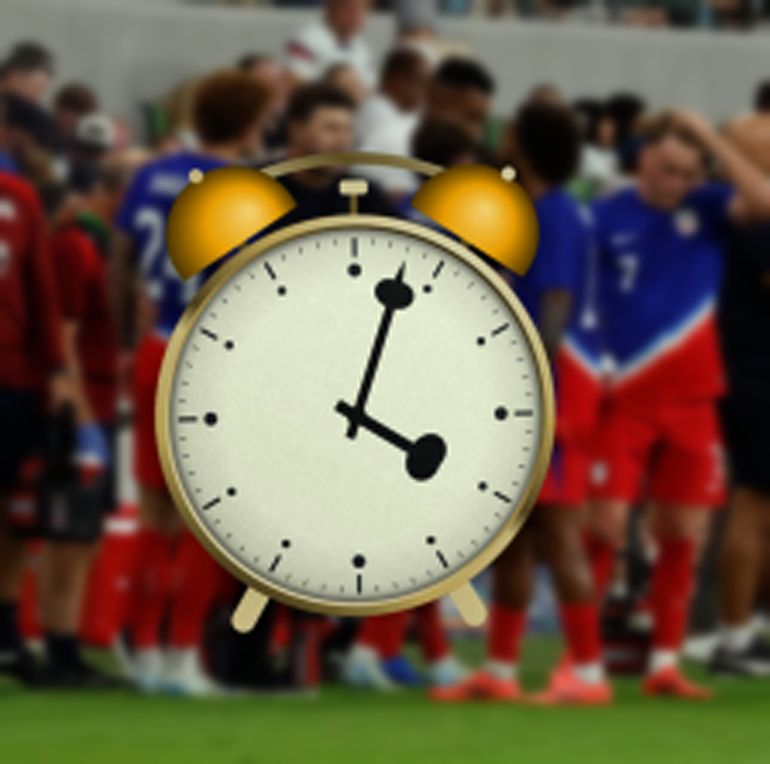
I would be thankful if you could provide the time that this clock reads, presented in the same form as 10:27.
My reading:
4:03
